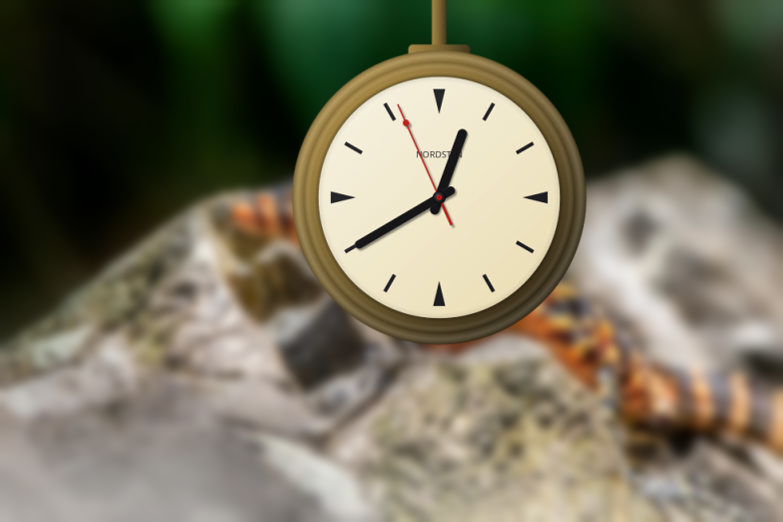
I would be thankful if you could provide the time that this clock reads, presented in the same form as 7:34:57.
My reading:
12:39:56
